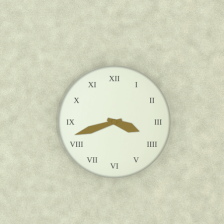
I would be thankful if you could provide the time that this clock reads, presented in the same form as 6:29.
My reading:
3:42
